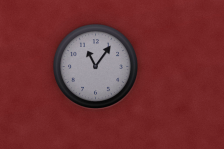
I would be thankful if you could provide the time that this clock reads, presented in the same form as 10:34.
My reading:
11:06
